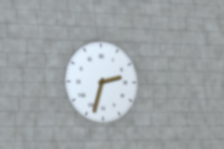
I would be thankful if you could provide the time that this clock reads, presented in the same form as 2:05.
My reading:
2:33
